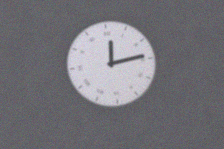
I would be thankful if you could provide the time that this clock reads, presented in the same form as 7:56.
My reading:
12:14
